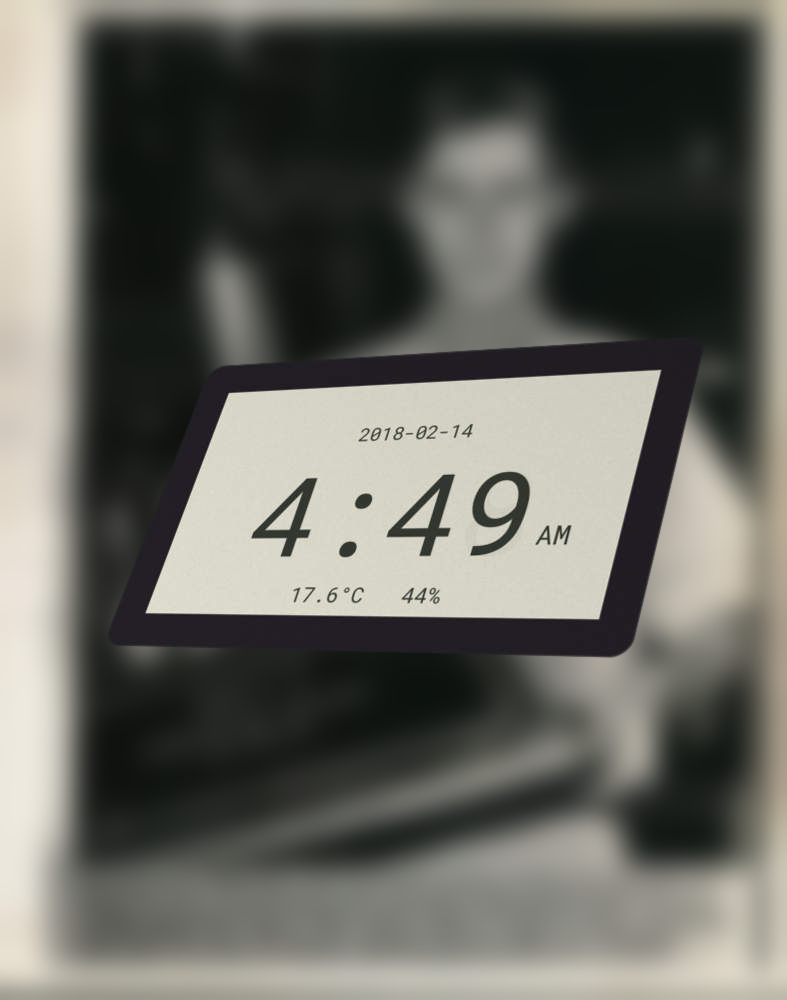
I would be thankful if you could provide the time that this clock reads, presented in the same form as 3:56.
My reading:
4:49
